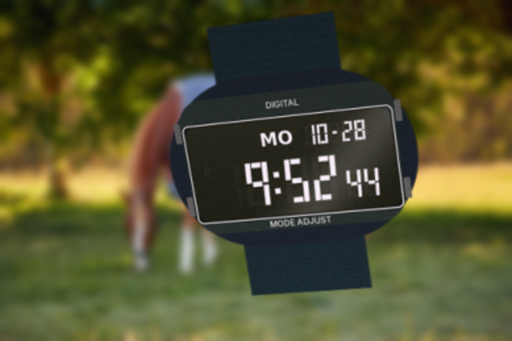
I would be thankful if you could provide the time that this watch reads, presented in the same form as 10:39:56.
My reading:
9:52:44
